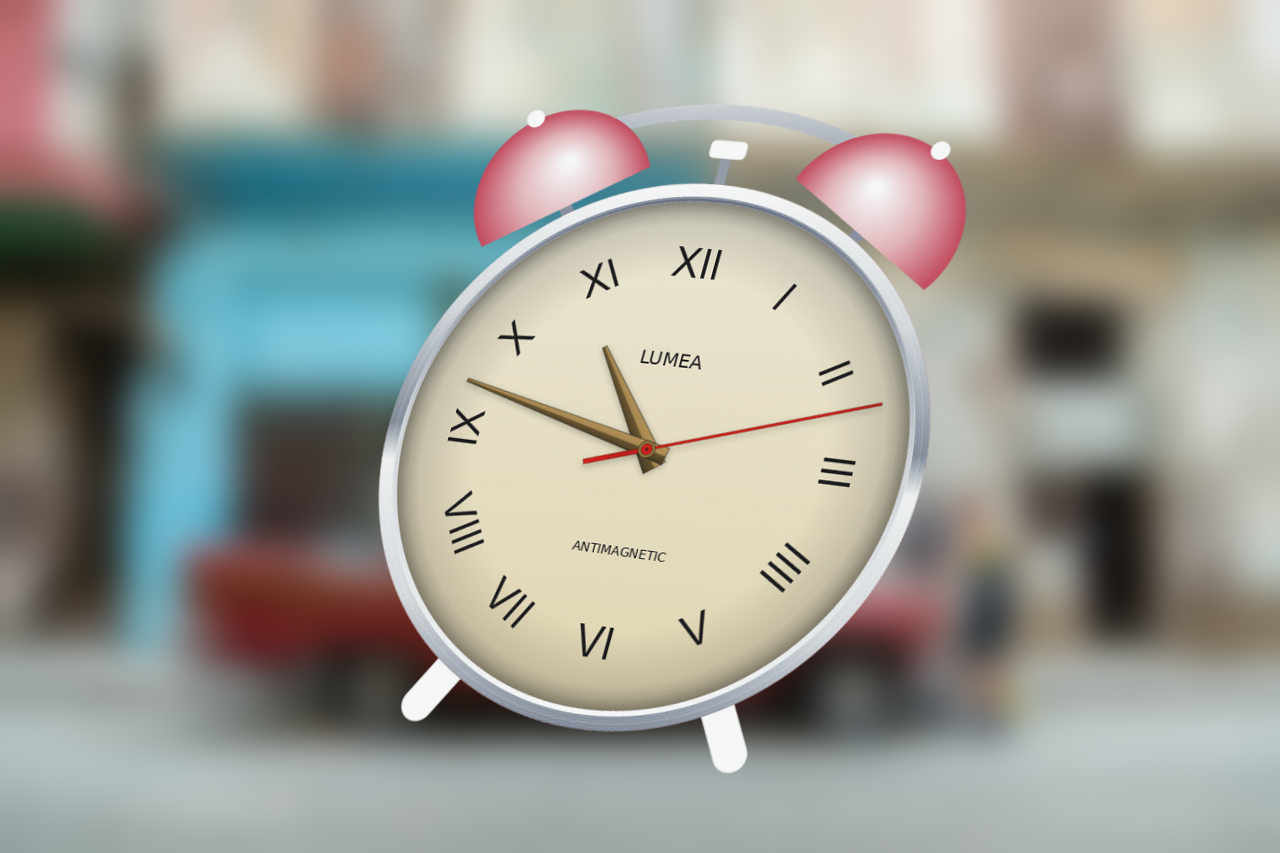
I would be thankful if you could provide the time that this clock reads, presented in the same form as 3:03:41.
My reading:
10:47:12
